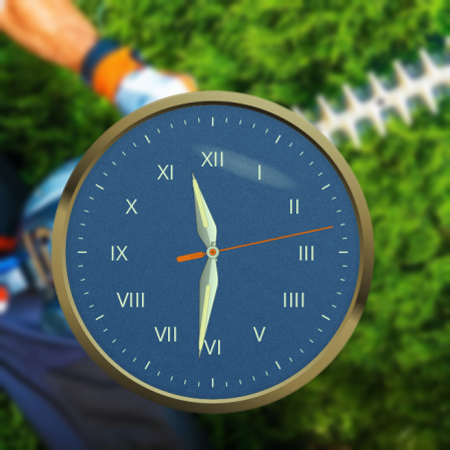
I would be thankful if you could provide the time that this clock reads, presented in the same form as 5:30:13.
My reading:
11:31:13
